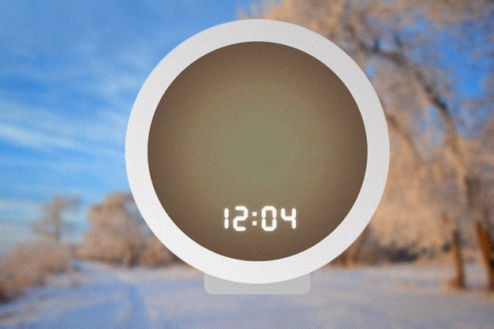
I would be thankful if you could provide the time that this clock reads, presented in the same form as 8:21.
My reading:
12:04
